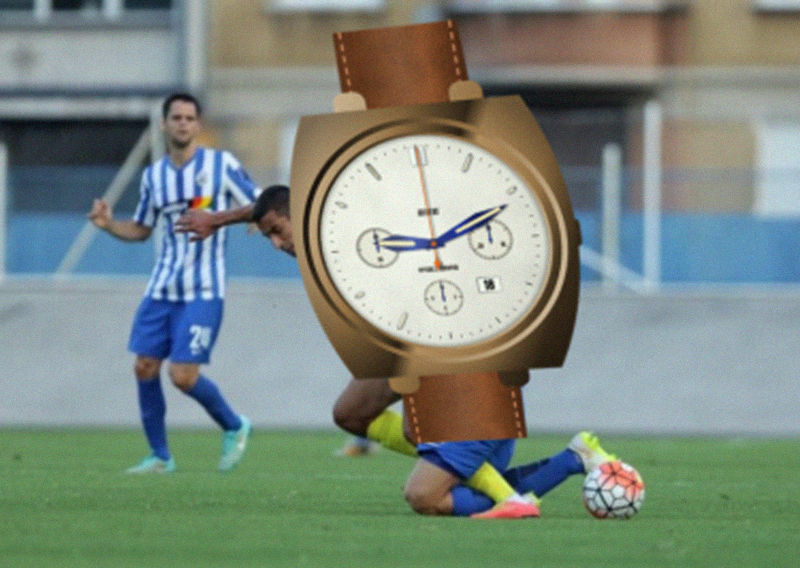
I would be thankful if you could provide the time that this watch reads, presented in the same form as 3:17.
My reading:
9:11
